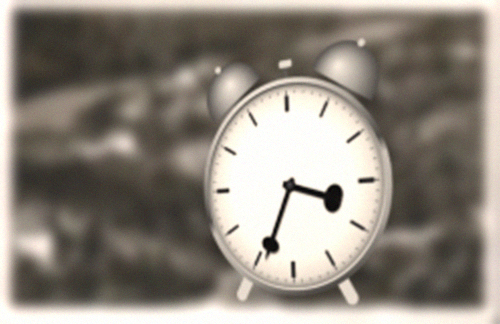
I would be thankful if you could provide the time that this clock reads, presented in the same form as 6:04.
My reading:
3:34
